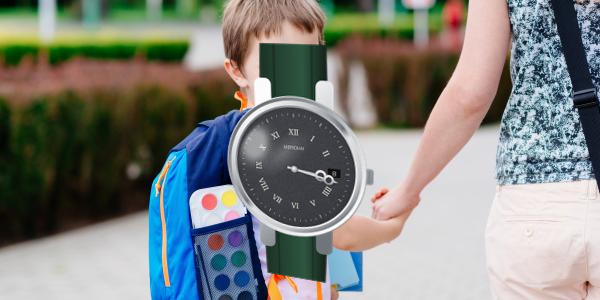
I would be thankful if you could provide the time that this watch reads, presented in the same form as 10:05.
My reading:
3:17
